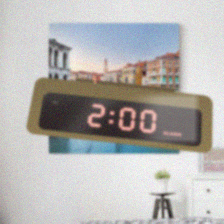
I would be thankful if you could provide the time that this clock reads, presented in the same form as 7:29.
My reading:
2:00
